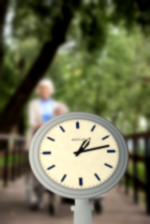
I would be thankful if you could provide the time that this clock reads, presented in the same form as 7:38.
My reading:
1:13
